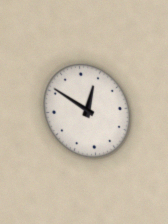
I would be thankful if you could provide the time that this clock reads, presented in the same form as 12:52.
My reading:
12:51
